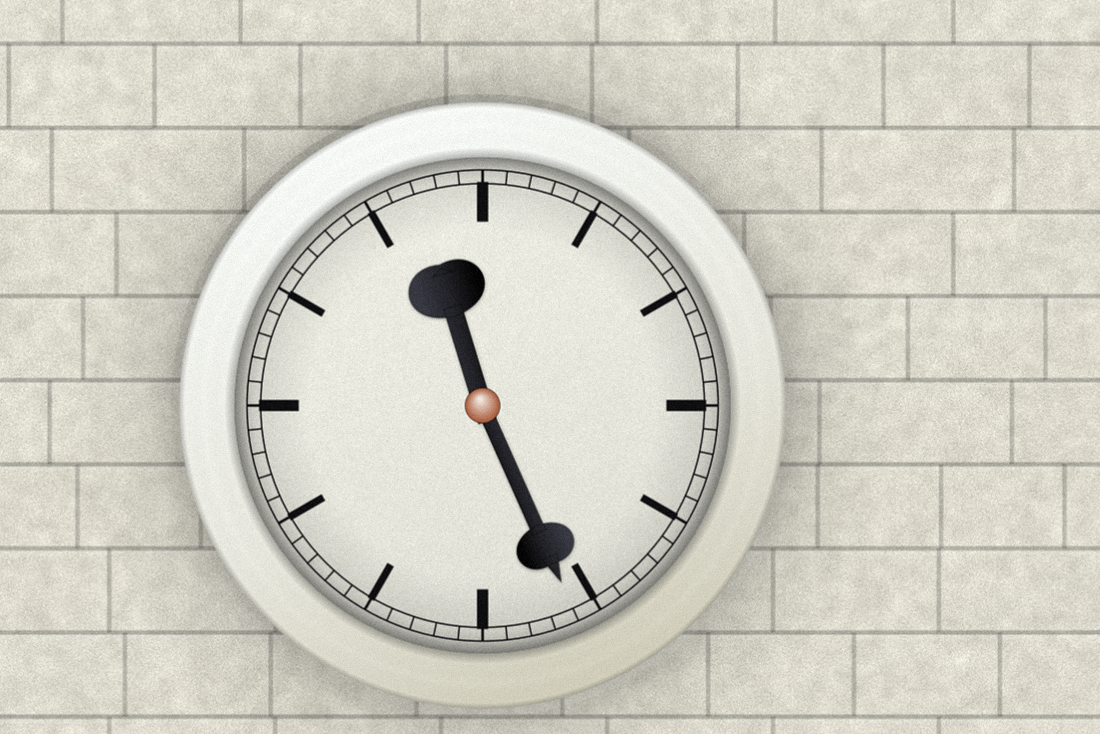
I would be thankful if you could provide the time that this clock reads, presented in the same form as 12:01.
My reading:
11:26
